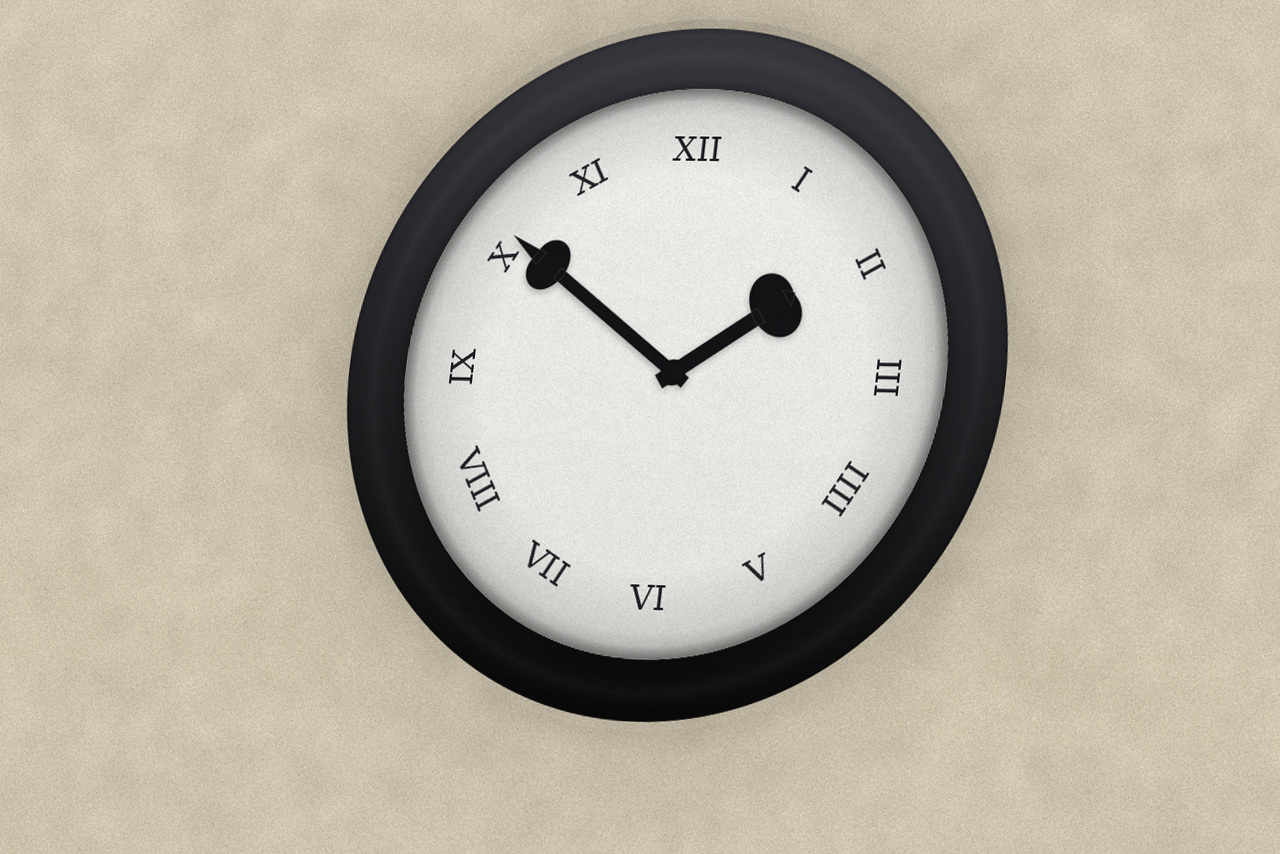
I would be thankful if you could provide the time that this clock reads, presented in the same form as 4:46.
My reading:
1:51
